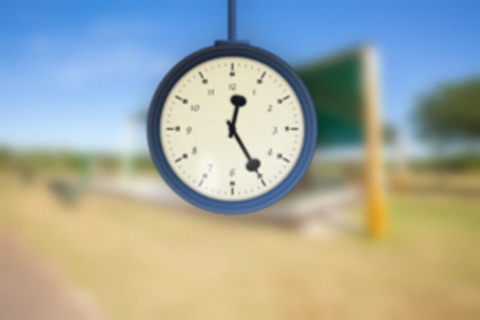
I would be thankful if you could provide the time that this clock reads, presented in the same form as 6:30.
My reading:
12:25
